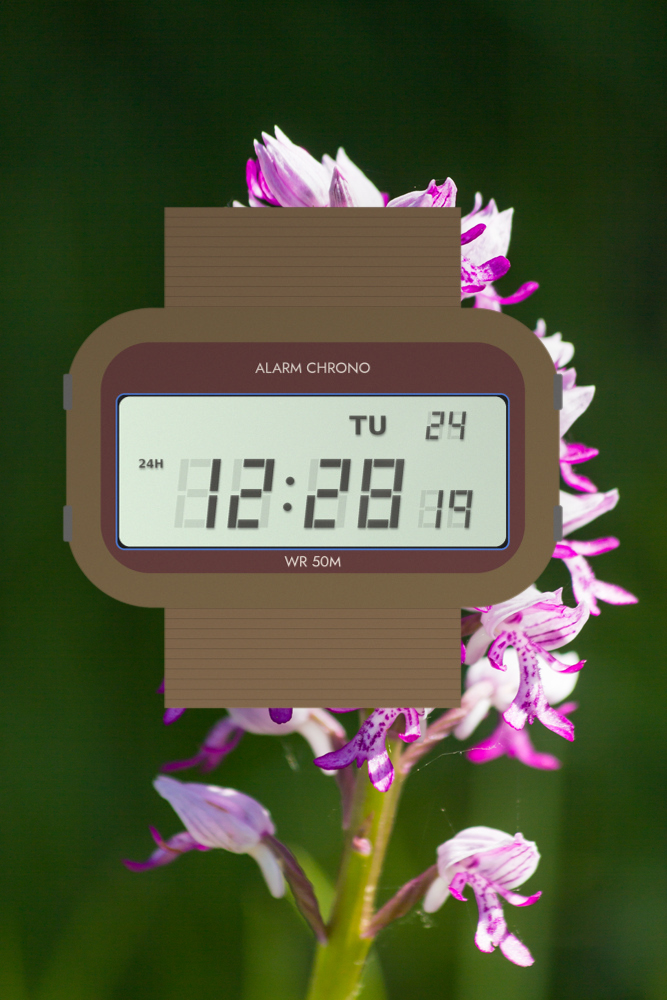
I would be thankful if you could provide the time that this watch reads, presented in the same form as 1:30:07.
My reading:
12:28:19
